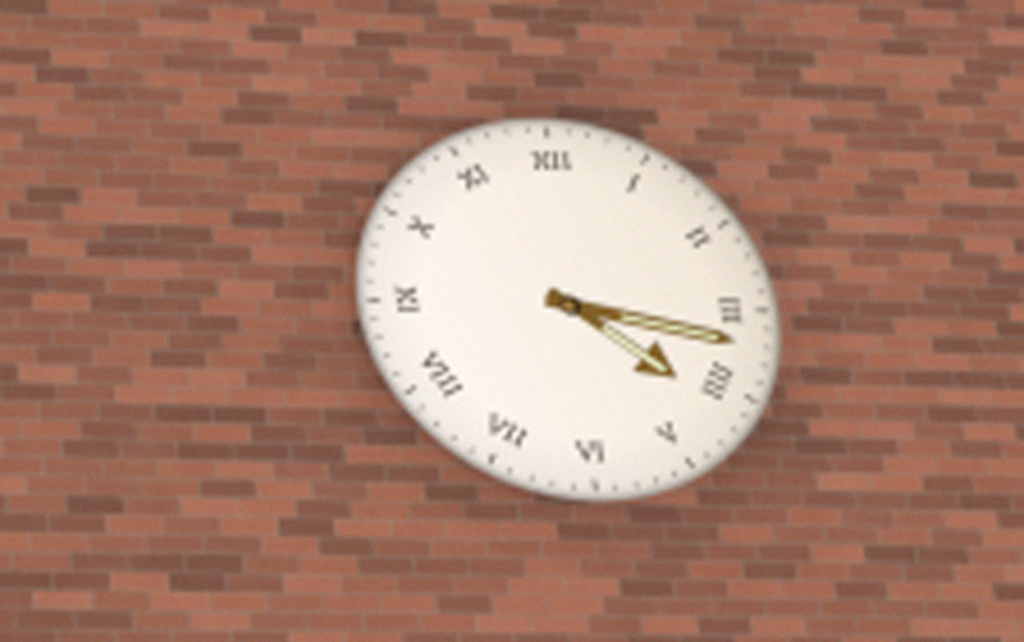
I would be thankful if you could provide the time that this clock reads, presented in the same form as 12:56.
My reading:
4:17
